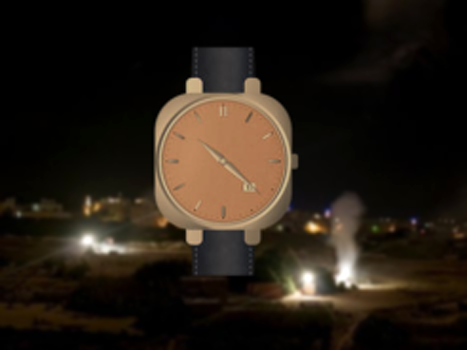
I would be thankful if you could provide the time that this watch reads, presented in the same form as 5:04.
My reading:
10:22
